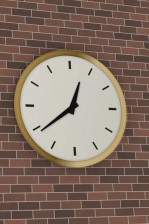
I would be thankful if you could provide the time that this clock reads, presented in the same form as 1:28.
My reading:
12:39
